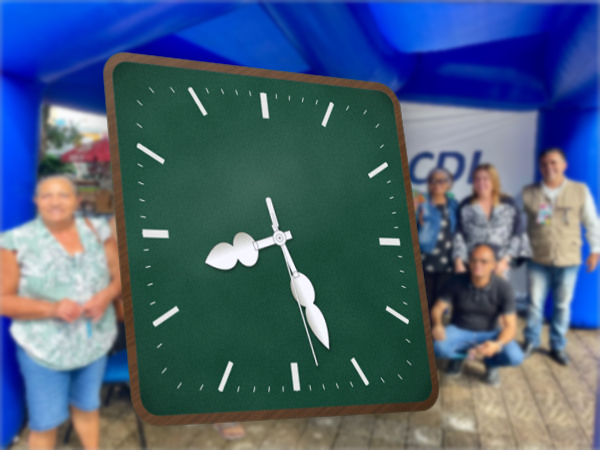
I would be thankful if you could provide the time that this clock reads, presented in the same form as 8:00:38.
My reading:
8:26:28
